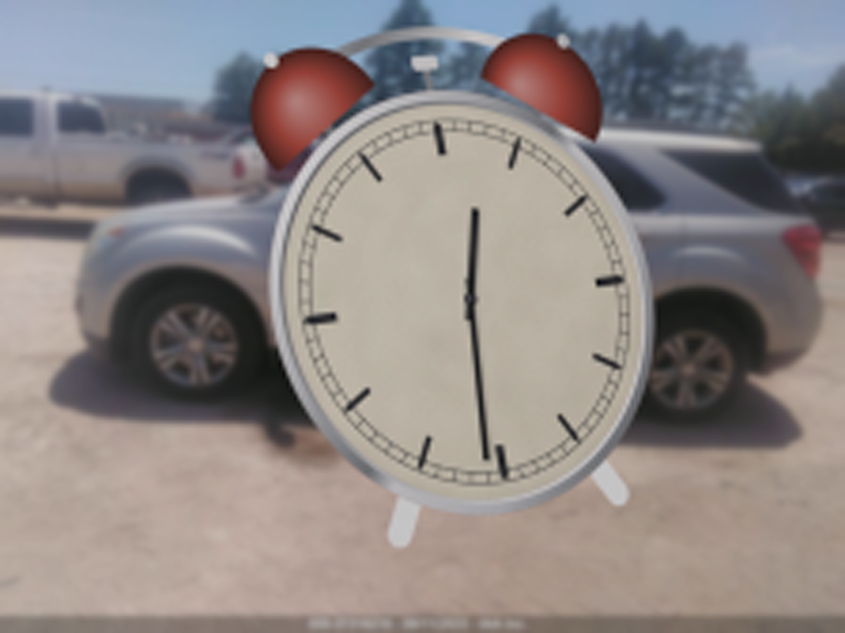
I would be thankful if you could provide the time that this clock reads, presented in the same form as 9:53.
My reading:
12:31
